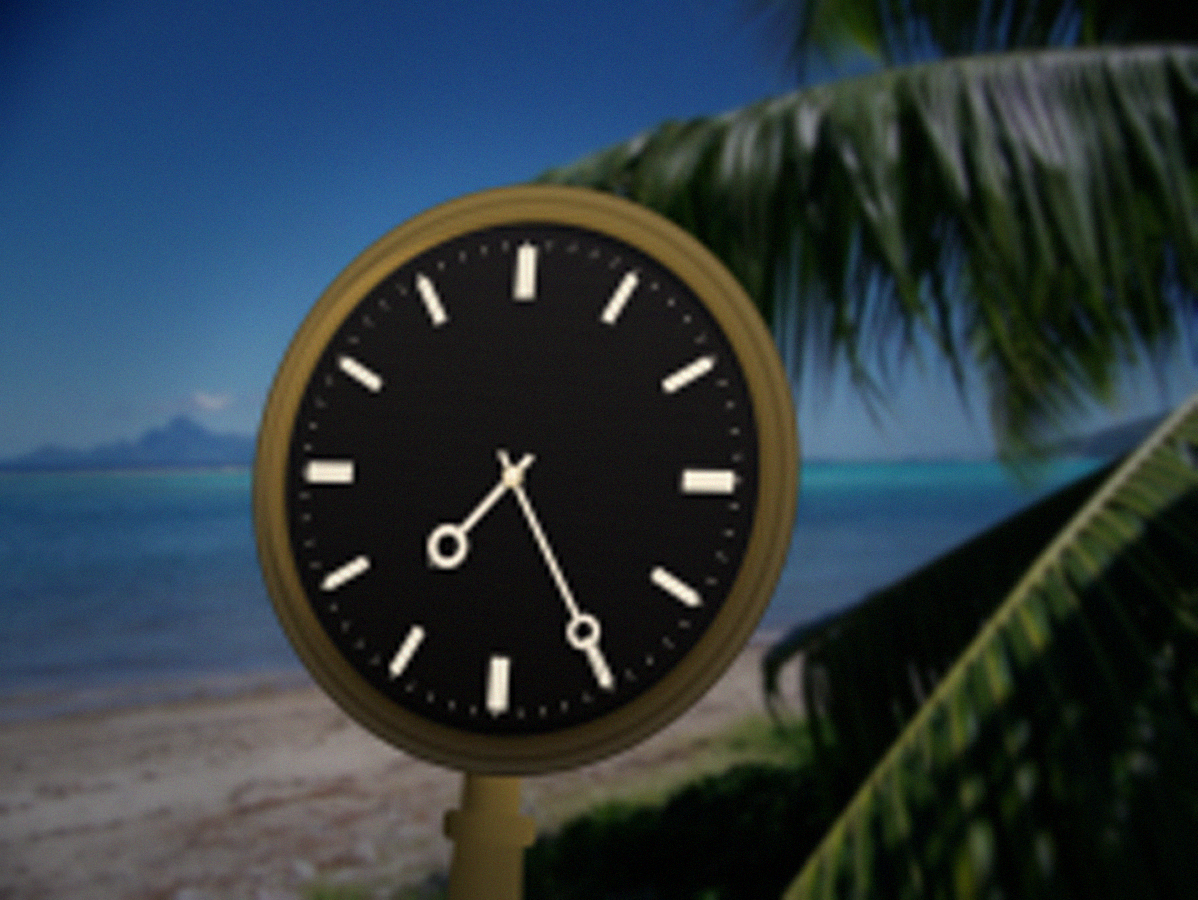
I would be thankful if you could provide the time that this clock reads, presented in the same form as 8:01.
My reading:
7:25
